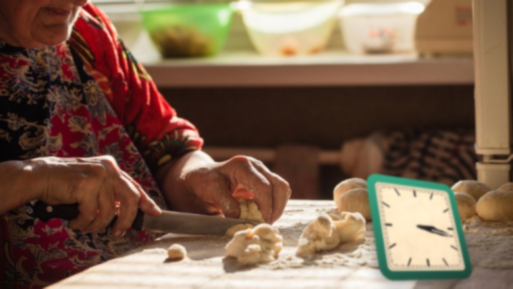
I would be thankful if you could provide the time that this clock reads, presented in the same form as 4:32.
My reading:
3:17
